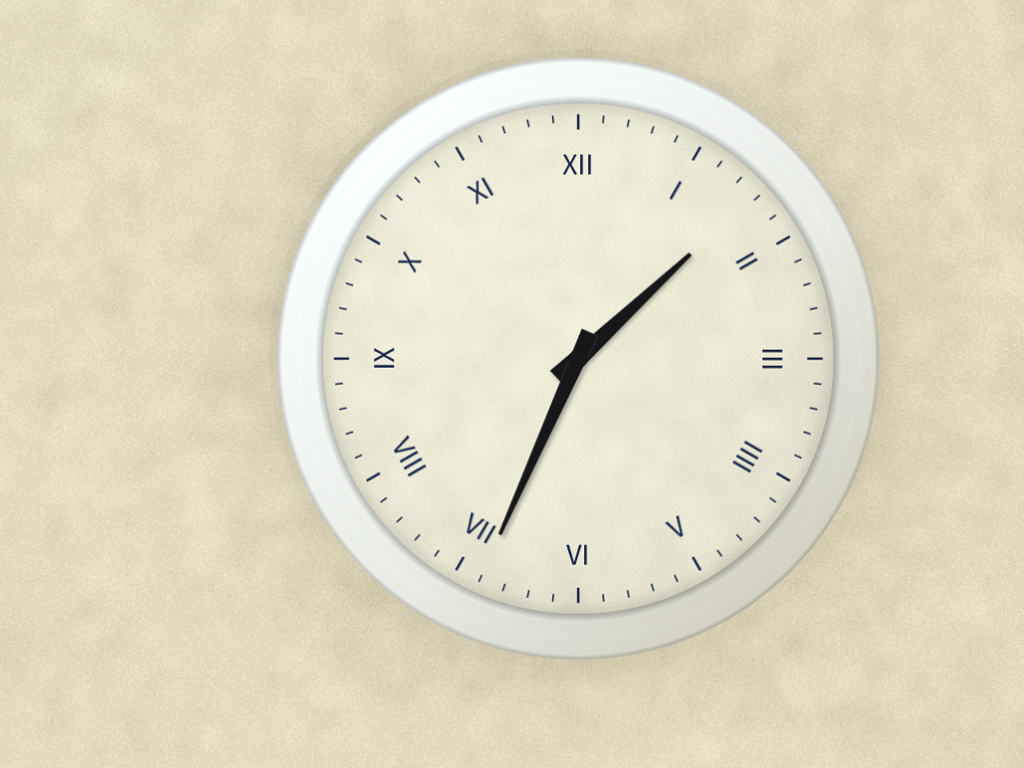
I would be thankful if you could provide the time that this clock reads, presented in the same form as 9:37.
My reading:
1:34
